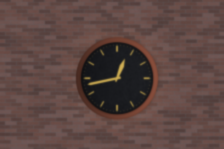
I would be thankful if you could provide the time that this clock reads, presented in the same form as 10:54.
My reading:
12:43
